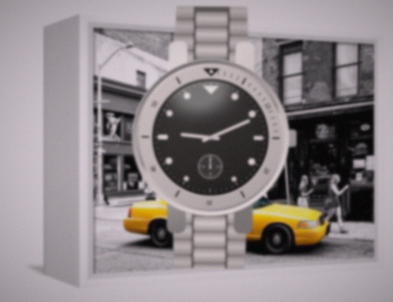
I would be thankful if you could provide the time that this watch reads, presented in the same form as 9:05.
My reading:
9:11
